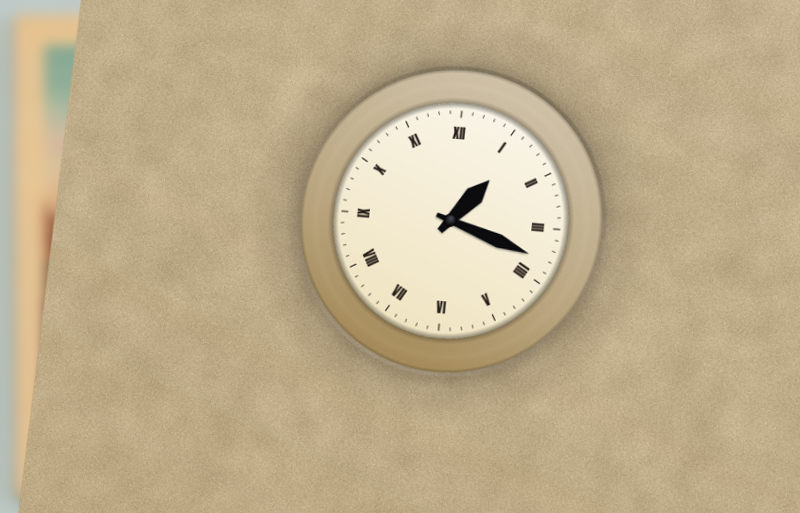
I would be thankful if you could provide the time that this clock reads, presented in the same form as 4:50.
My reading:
1:18
